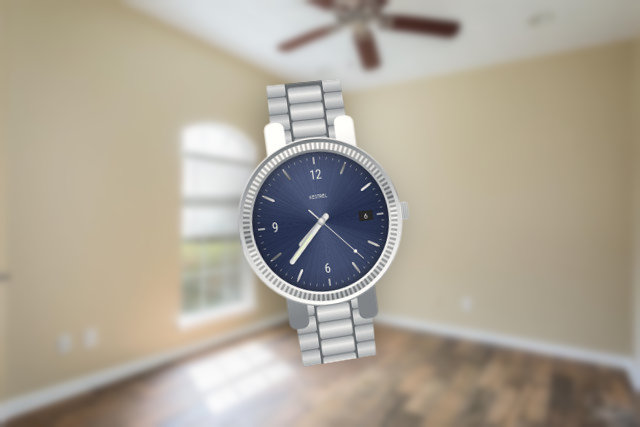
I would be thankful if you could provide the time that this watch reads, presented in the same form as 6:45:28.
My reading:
7:37:23
